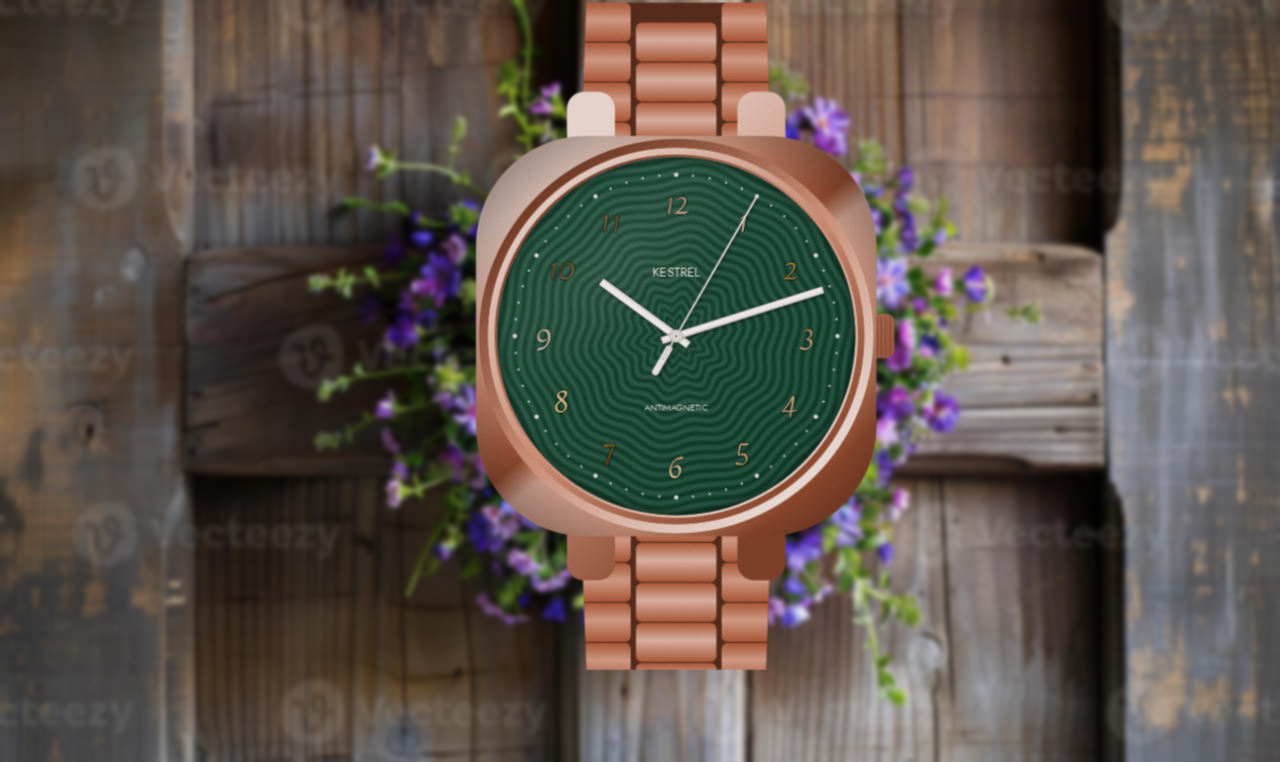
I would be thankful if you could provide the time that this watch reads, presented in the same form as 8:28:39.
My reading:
10:12:05
